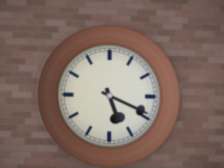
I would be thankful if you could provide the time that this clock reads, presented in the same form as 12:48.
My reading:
5:19
